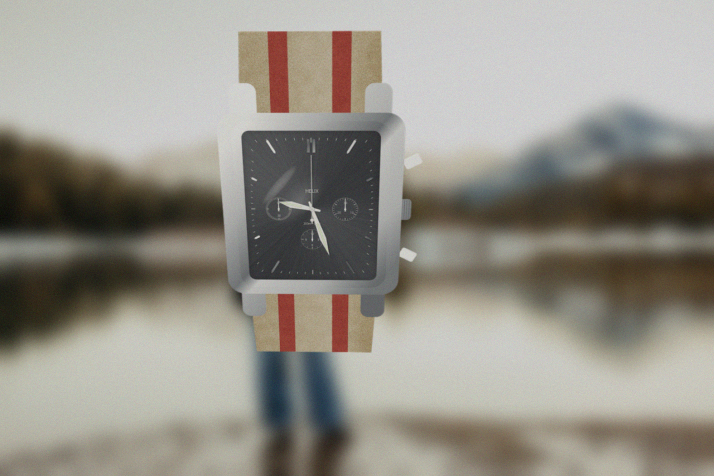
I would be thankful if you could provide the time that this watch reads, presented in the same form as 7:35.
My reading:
9:27
